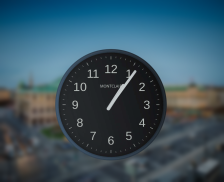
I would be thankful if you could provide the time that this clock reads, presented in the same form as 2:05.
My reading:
1:06
